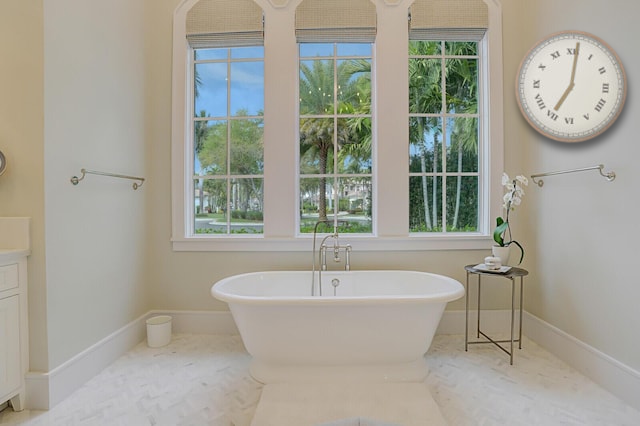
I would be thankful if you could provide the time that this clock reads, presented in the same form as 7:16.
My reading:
7:01
